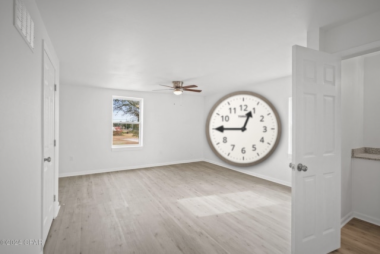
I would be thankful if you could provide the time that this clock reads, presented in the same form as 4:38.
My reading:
12:45
